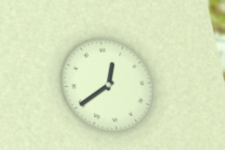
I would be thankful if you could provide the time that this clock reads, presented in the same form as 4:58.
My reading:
12:40
